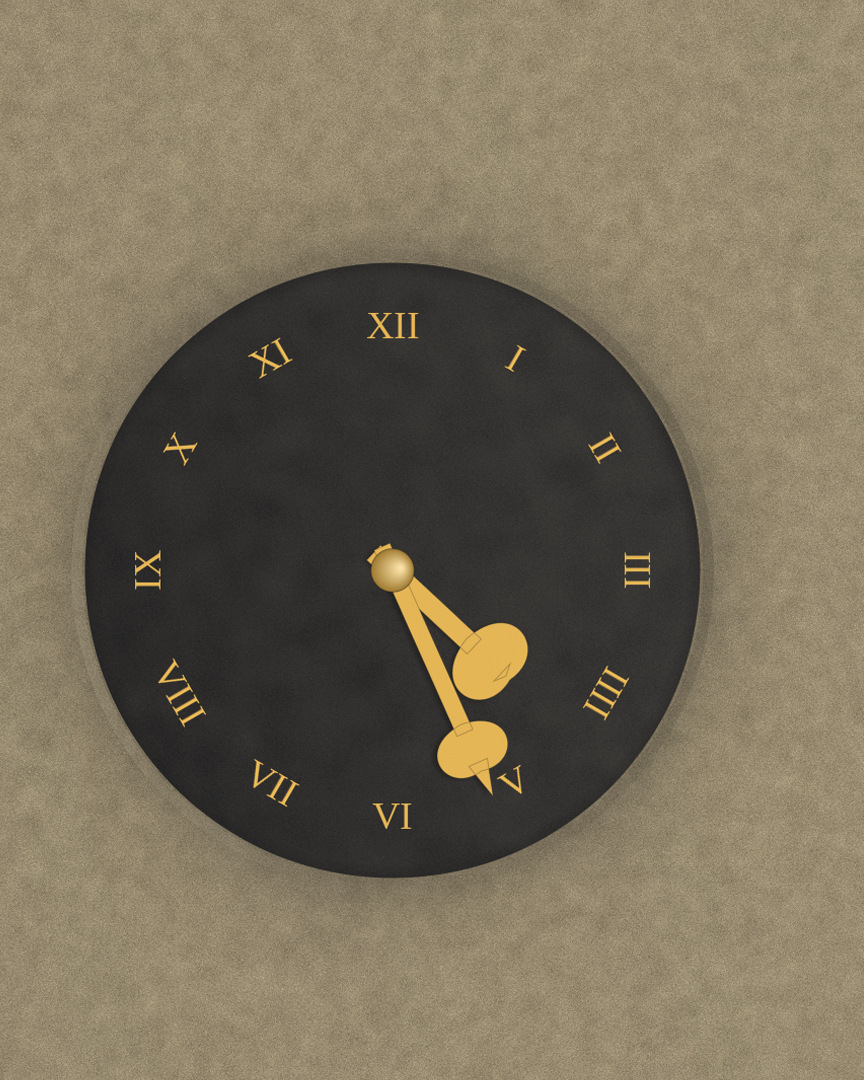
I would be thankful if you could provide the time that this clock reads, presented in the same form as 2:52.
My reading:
4:26
